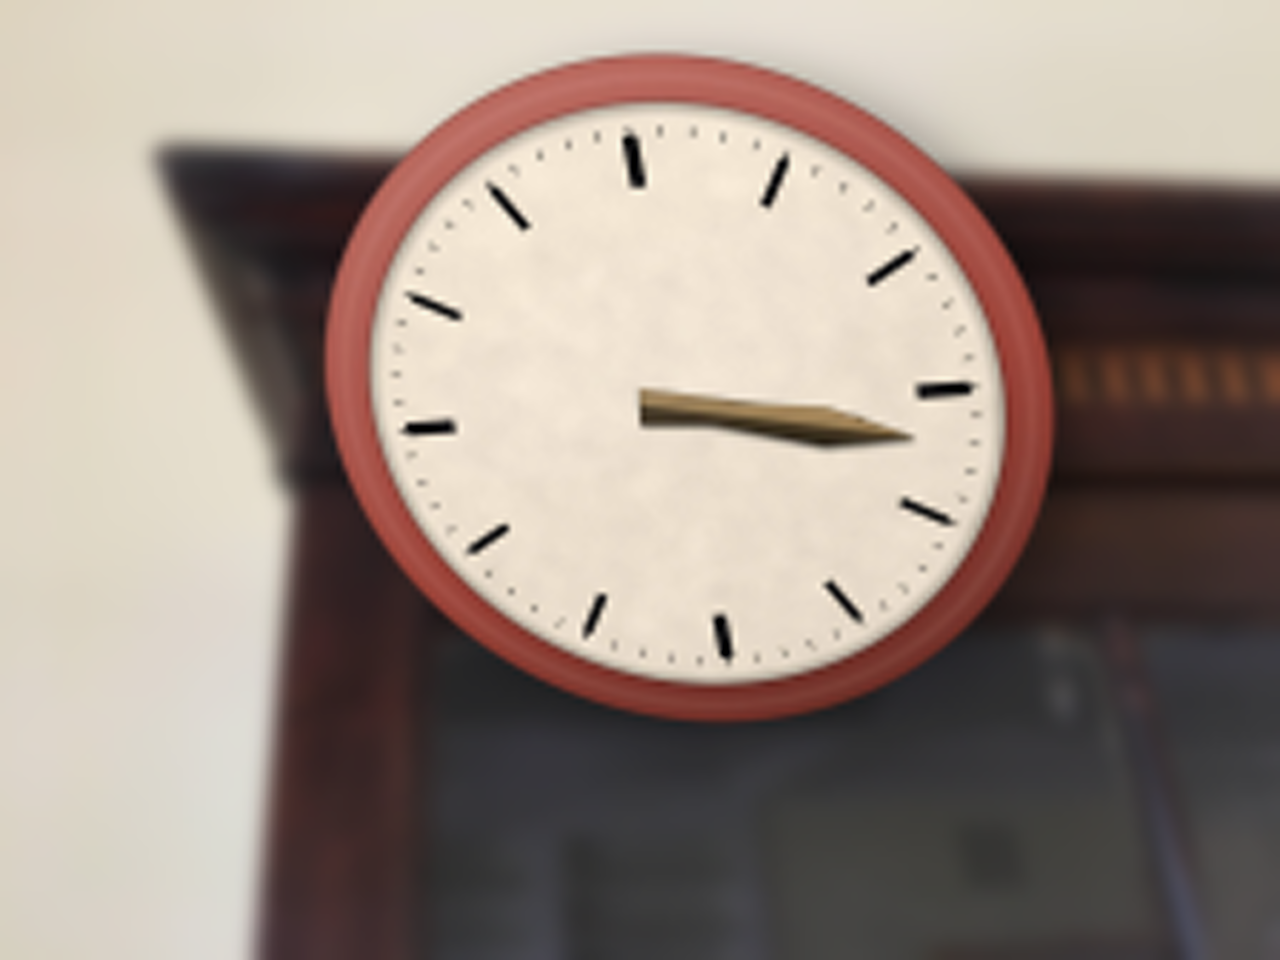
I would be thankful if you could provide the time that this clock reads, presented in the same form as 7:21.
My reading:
3:17
